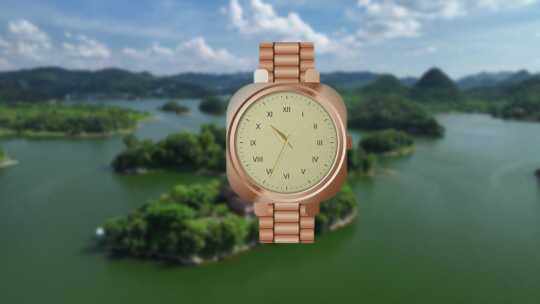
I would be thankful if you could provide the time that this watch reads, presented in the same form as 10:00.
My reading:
10:34
